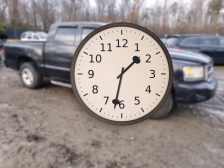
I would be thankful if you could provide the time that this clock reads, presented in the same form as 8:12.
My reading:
1:32
